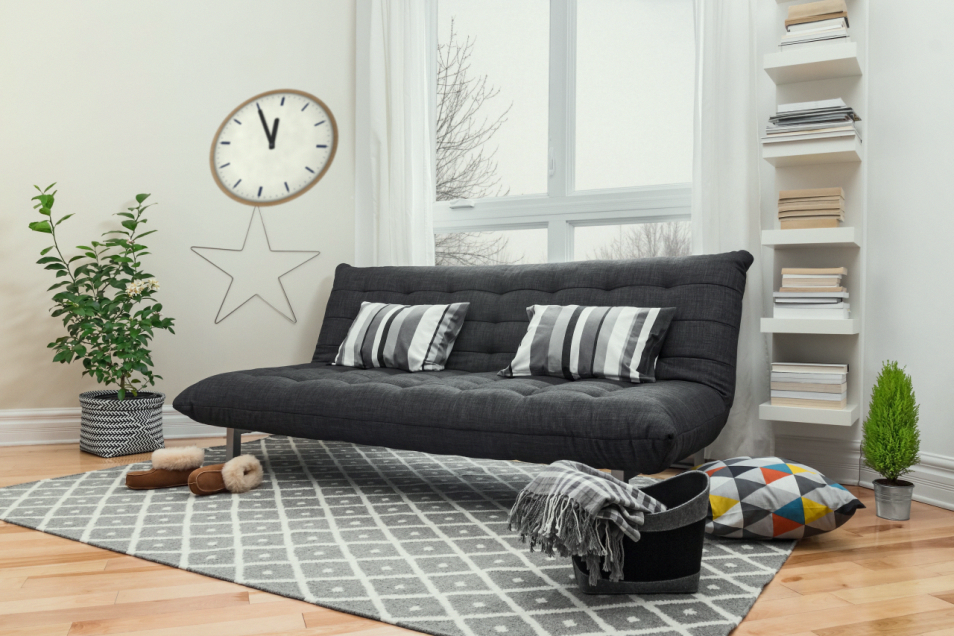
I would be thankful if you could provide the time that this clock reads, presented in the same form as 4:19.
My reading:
11:55
